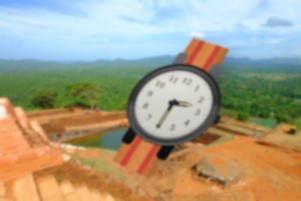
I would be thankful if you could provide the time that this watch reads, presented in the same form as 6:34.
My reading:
2:30
